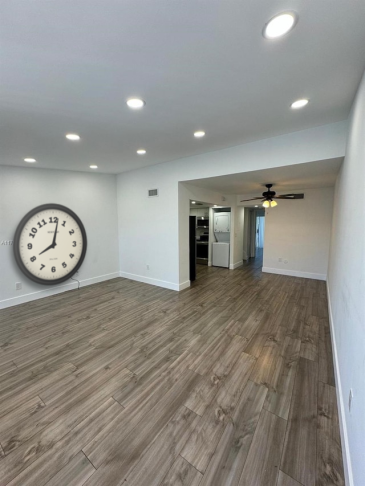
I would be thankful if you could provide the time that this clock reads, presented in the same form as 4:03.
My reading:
8:02
